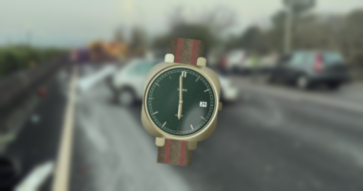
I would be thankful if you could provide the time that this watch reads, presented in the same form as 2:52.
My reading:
5:59
